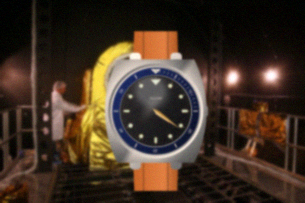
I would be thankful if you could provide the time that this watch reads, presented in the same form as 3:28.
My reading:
4:21
